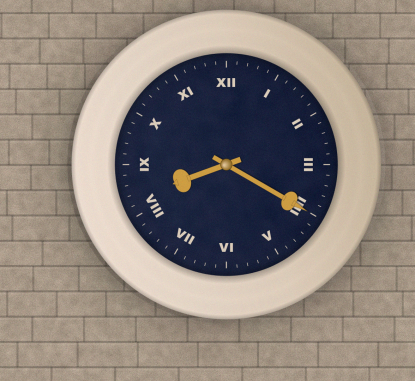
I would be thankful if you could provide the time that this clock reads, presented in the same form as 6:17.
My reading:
8:20
